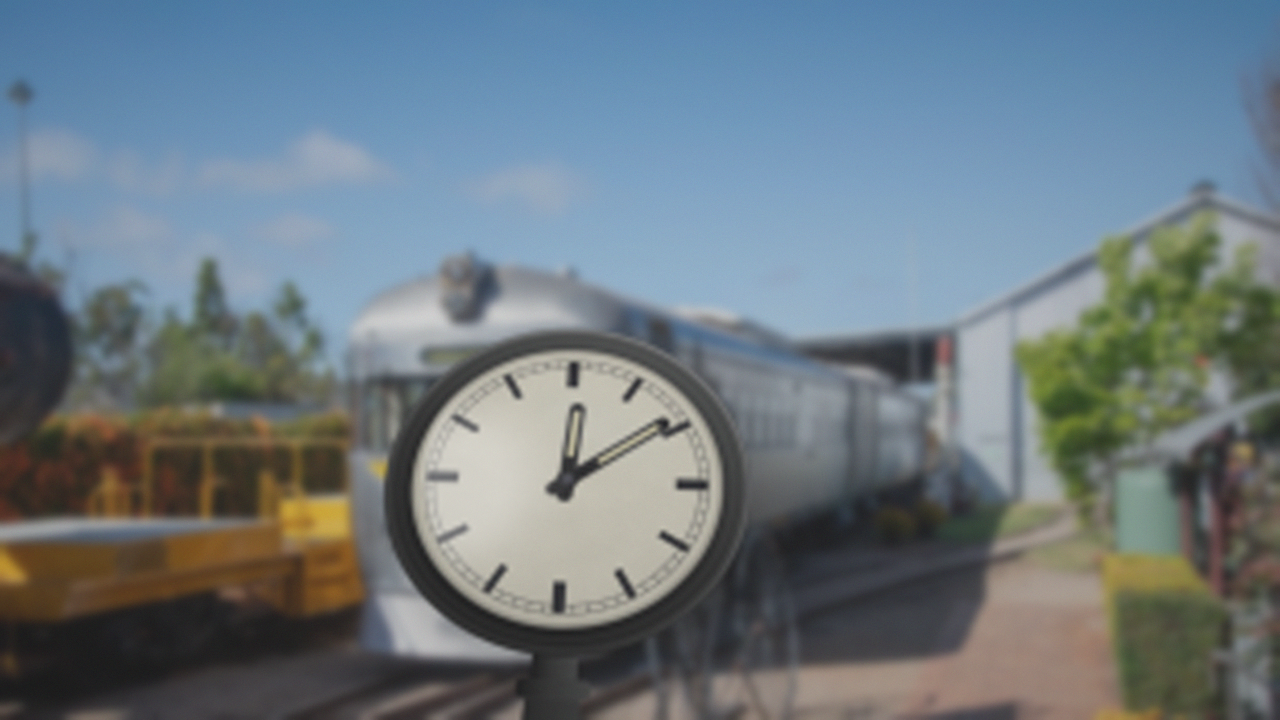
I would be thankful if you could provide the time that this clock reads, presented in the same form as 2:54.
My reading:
12:09
